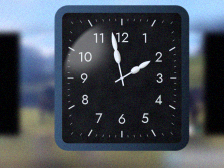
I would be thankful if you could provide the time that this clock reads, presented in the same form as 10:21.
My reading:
1:58
